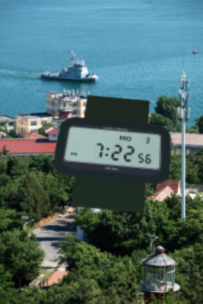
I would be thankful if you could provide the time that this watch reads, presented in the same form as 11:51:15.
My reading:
7:22:56
